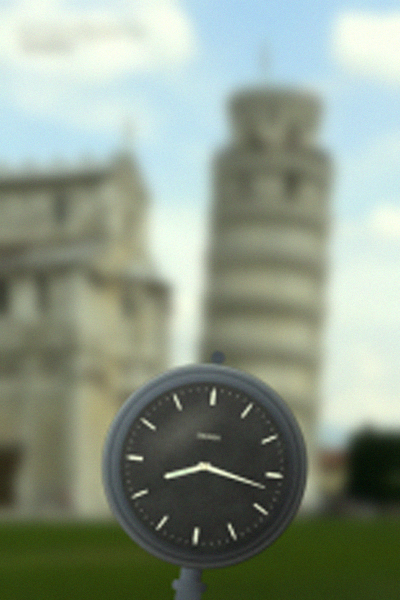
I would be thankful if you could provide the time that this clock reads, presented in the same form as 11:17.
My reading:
8:17
